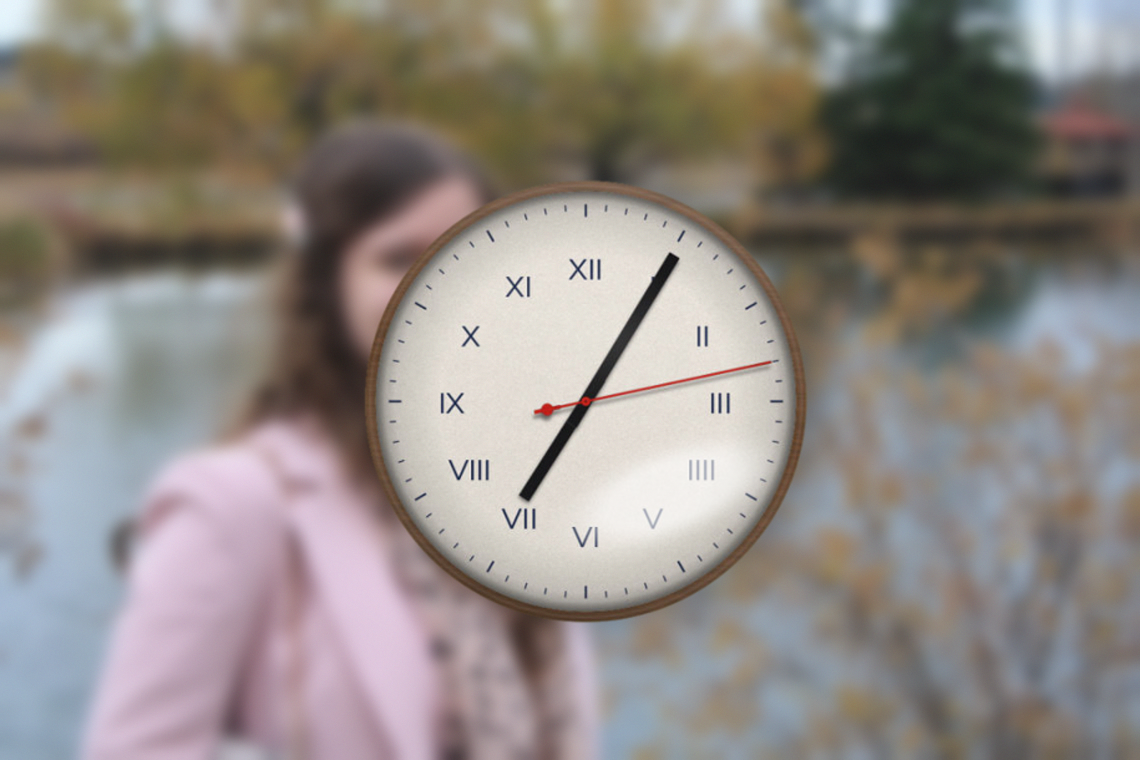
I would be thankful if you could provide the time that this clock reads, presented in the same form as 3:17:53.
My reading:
7:05:13
